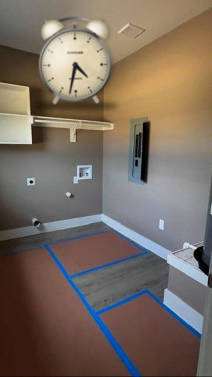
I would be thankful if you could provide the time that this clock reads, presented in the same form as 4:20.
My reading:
4:32
